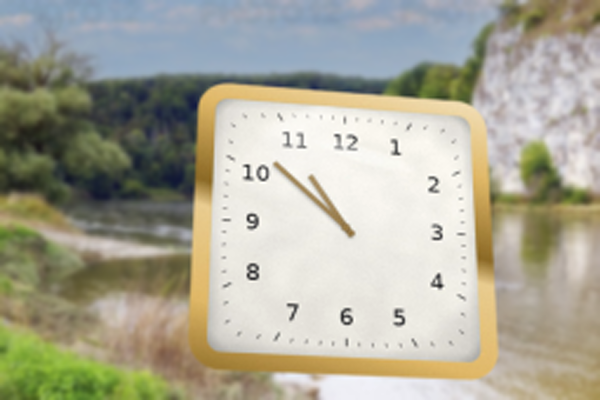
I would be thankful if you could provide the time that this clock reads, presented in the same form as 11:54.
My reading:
10:52
